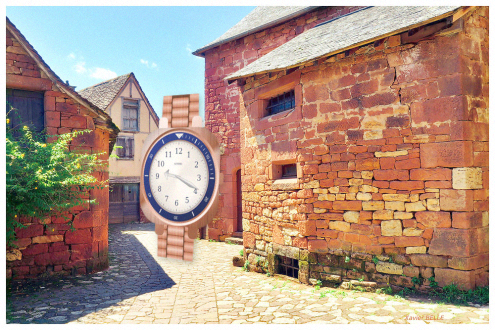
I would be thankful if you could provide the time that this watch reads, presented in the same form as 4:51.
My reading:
9:19
